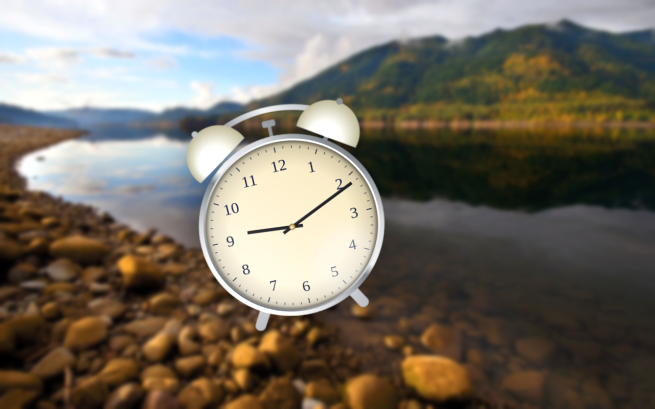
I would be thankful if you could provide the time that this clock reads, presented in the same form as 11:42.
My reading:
9:11
